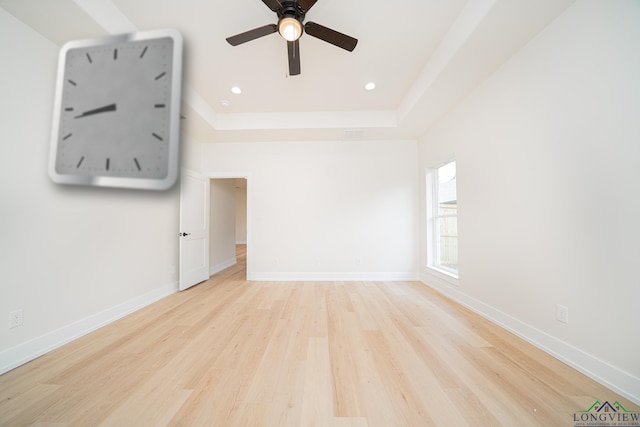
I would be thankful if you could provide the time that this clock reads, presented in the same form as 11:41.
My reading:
8:43
